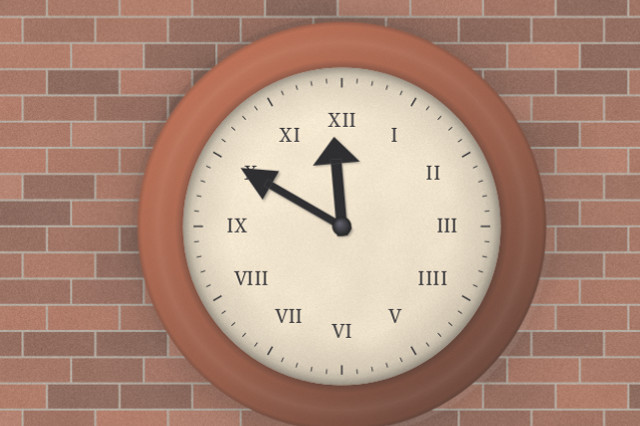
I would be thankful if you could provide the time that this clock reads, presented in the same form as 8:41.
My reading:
11:50
